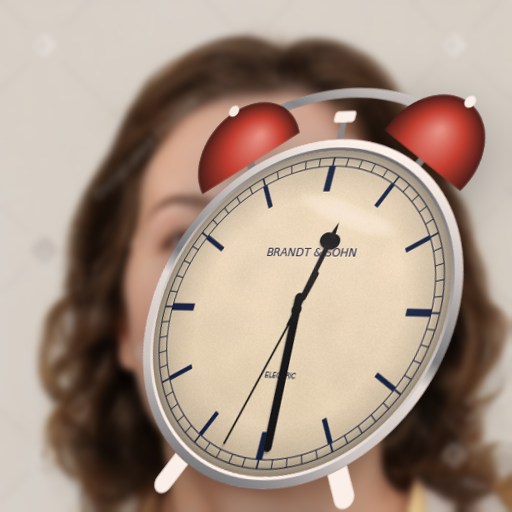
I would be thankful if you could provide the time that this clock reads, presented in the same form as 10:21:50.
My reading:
12:29:33
